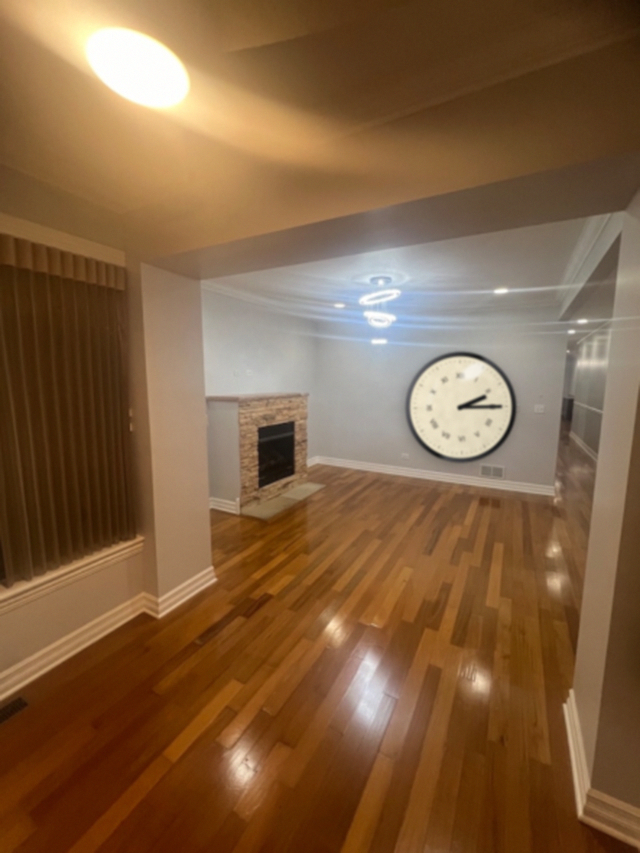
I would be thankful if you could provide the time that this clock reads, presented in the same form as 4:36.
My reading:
2:15
